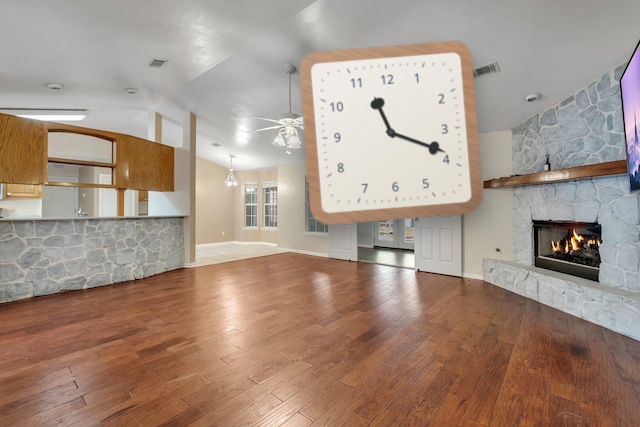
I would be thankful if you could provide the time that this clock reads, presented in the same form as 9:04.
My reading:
11:19
